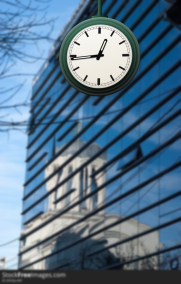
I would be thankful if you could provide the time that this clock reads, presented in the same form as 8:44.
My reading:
12:44
